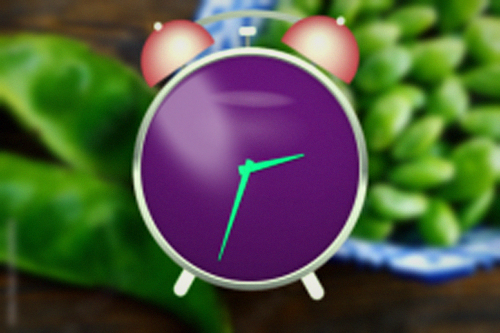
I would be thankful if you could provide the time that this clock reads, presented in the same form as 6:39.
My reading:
2:33
